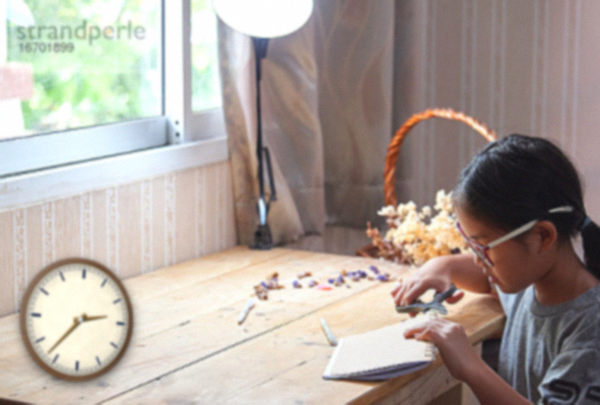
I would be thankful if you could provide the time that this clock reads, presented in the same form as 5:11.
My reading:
2:37
